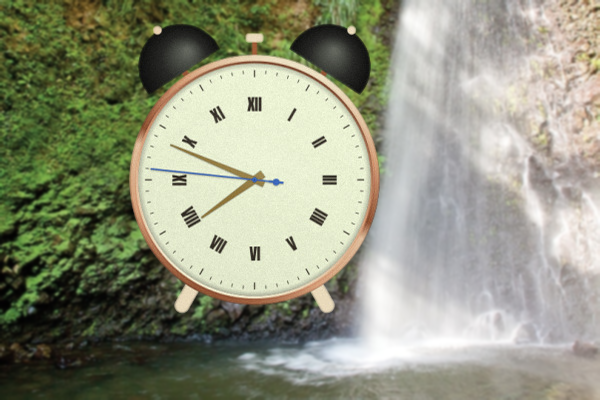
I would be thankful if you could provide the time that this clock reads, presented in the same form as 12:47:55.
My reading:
7:48:46
